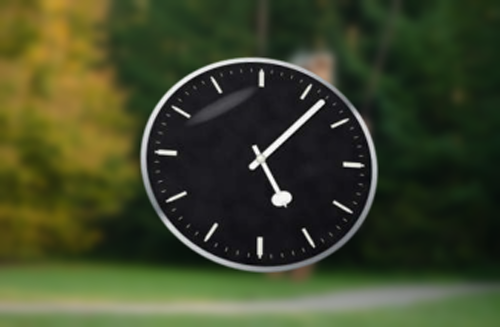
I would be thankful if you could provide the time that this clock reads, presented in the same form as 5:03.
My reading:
5:07
